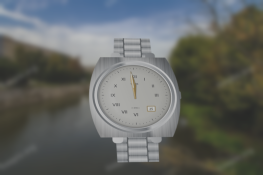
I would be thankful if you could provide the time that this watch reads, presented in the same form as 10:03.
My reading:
11:59
